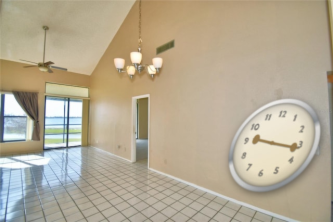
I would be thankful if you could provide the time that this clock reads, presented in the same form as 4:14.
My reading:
9:16
